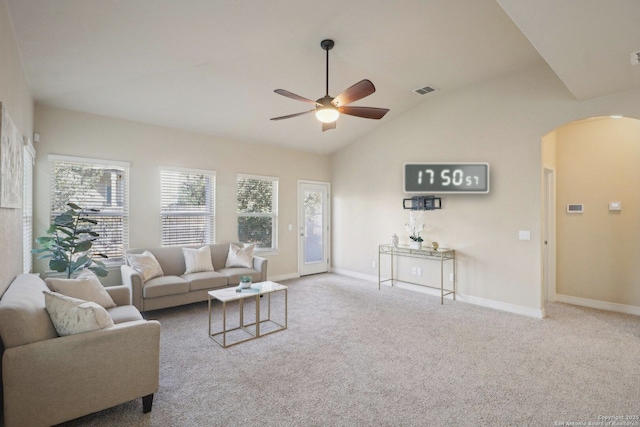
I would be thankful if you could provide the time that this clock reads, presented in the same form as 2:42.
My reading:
17:50
